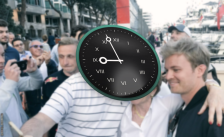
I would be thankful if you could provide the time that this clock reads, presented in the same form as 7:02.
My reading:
8:57
